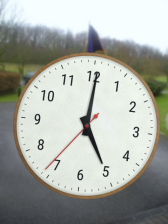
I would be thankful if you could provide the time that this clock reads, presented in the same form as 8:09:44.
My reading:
5:00:36
